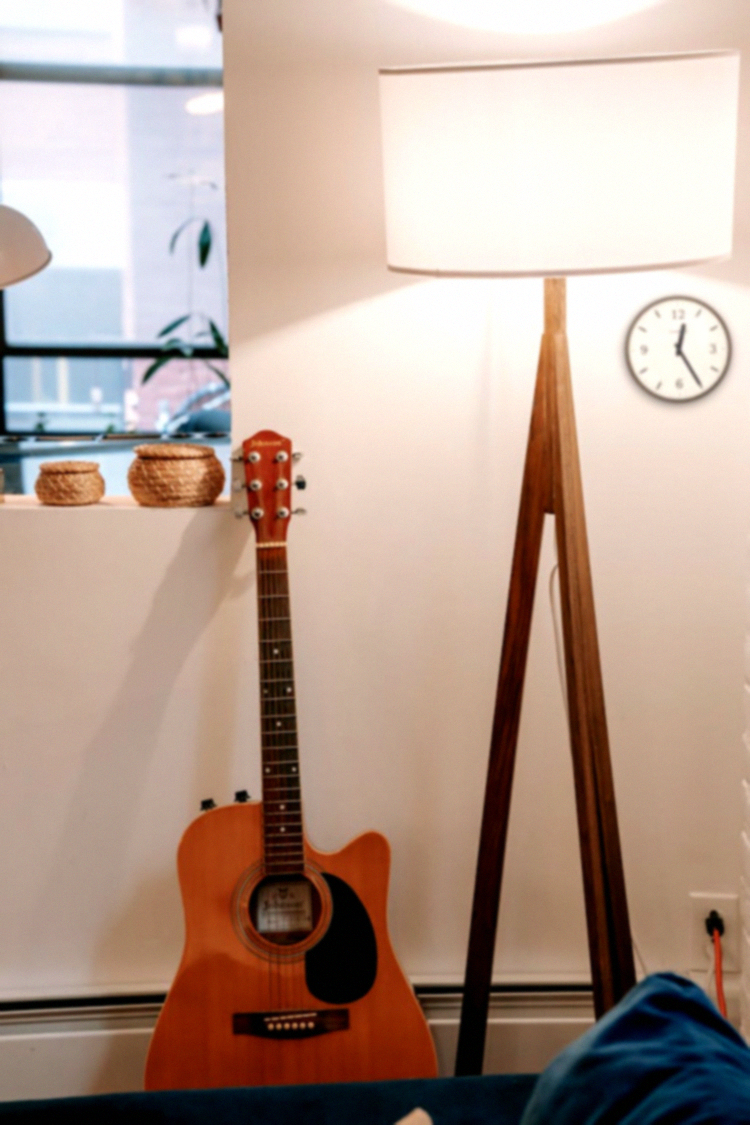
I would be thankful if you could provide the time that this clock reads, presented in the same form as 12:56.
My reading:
12:25
